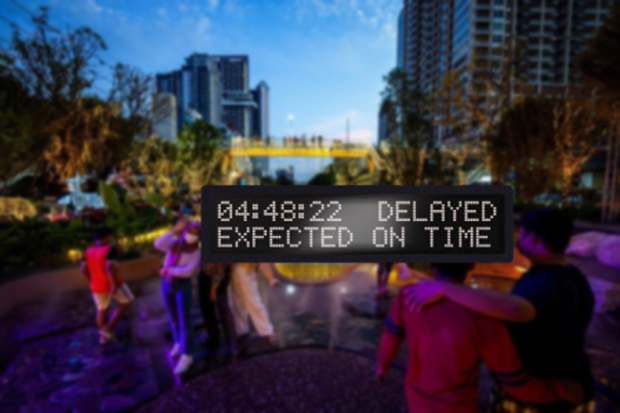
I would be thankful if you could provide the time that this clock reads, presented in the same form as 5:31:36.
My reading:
4:48:22
